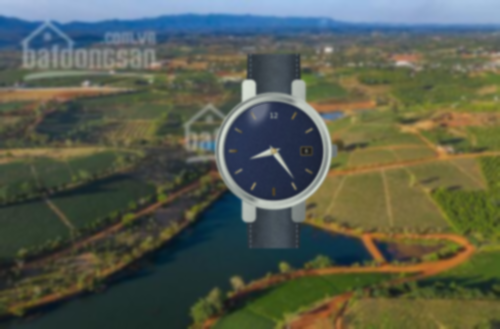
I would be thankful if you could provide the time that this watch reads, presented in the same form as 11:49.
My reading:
8:24
